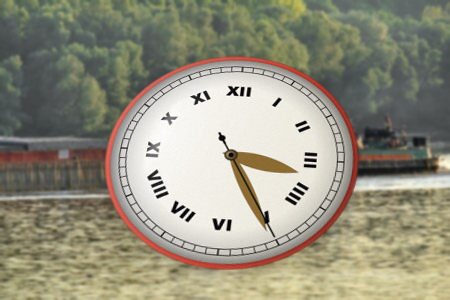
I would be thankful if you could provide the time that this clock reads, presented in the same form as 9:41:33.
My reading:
3:25:25
